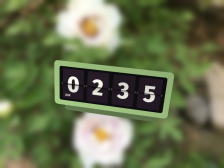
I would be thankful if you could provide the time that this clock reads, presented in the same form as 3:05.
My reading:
2:35
